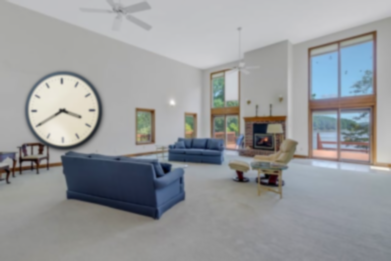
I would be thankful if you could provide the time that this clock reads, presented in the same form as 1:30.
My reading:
3:40
